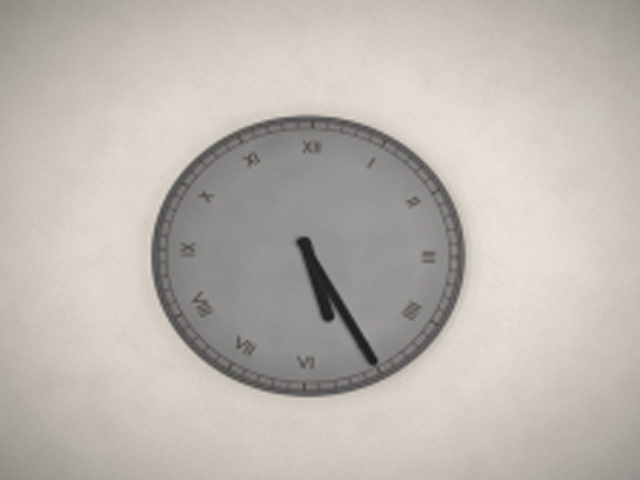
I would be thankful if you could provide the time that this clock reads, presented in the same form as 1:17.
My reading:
5:25
